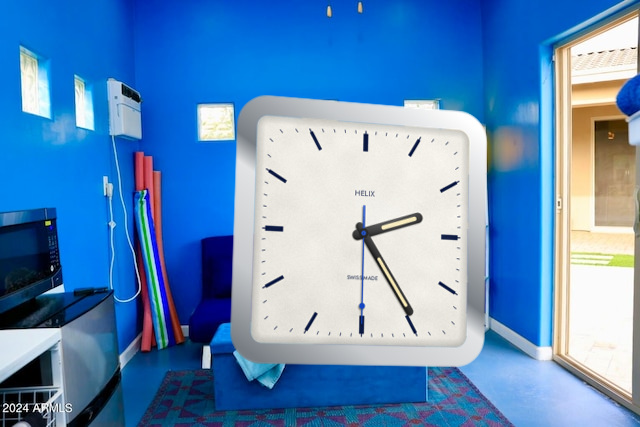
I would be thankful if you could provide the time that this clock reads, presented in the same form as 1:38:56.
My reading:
2:24:30
